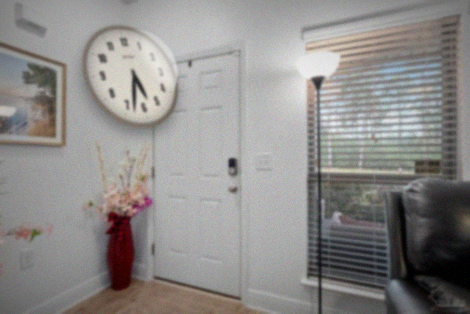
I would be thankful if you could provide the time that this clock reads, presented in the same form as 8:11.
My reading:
5:33
